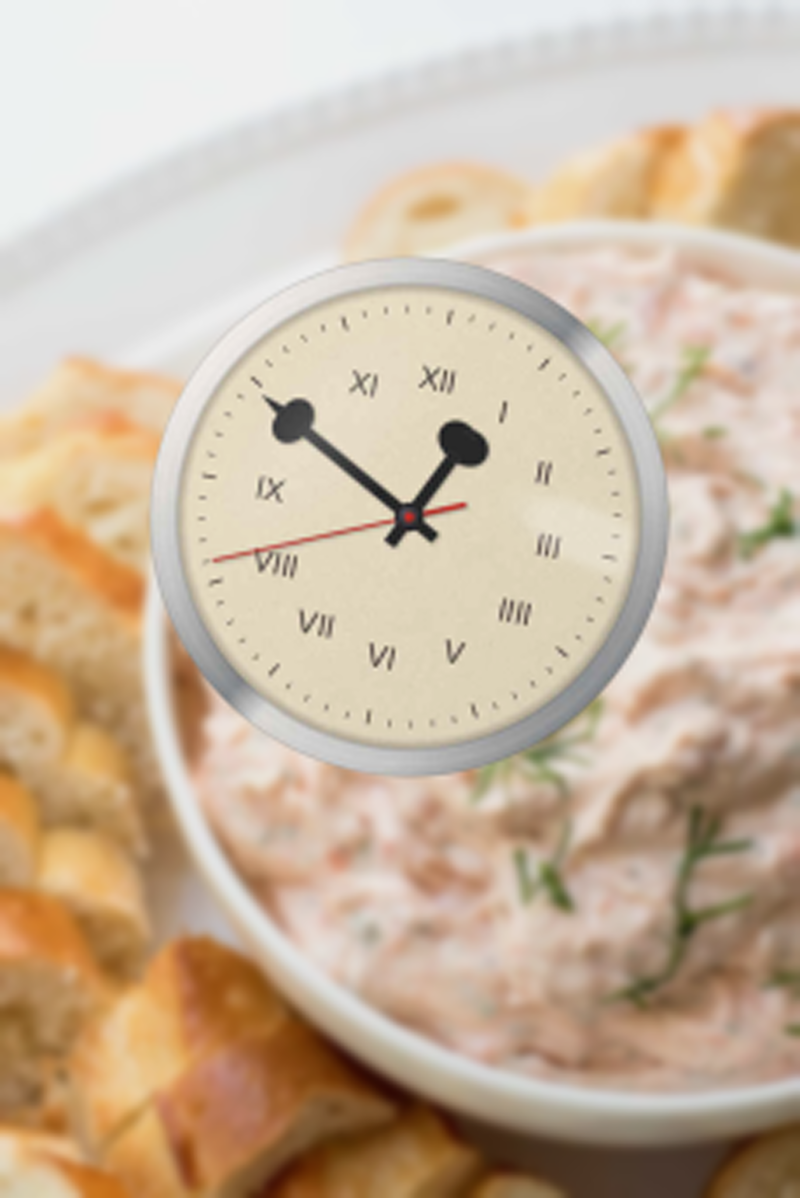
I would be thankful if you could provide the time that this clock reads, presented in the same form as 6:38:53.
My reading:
12:49:41
